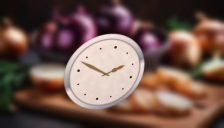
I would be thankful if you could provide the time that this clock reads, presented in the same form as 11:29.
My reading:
1:48
